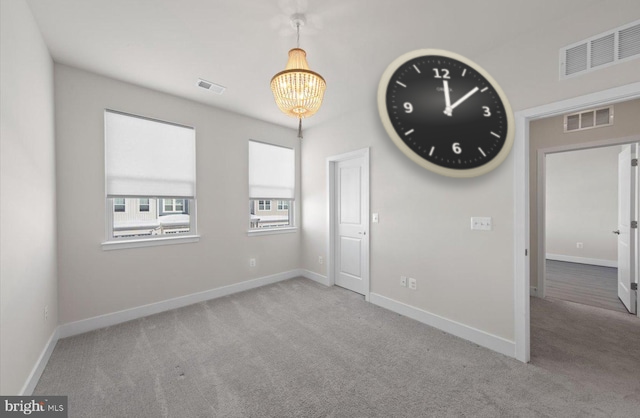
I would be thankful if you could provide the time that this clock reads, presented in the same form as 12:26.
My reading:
12:09
